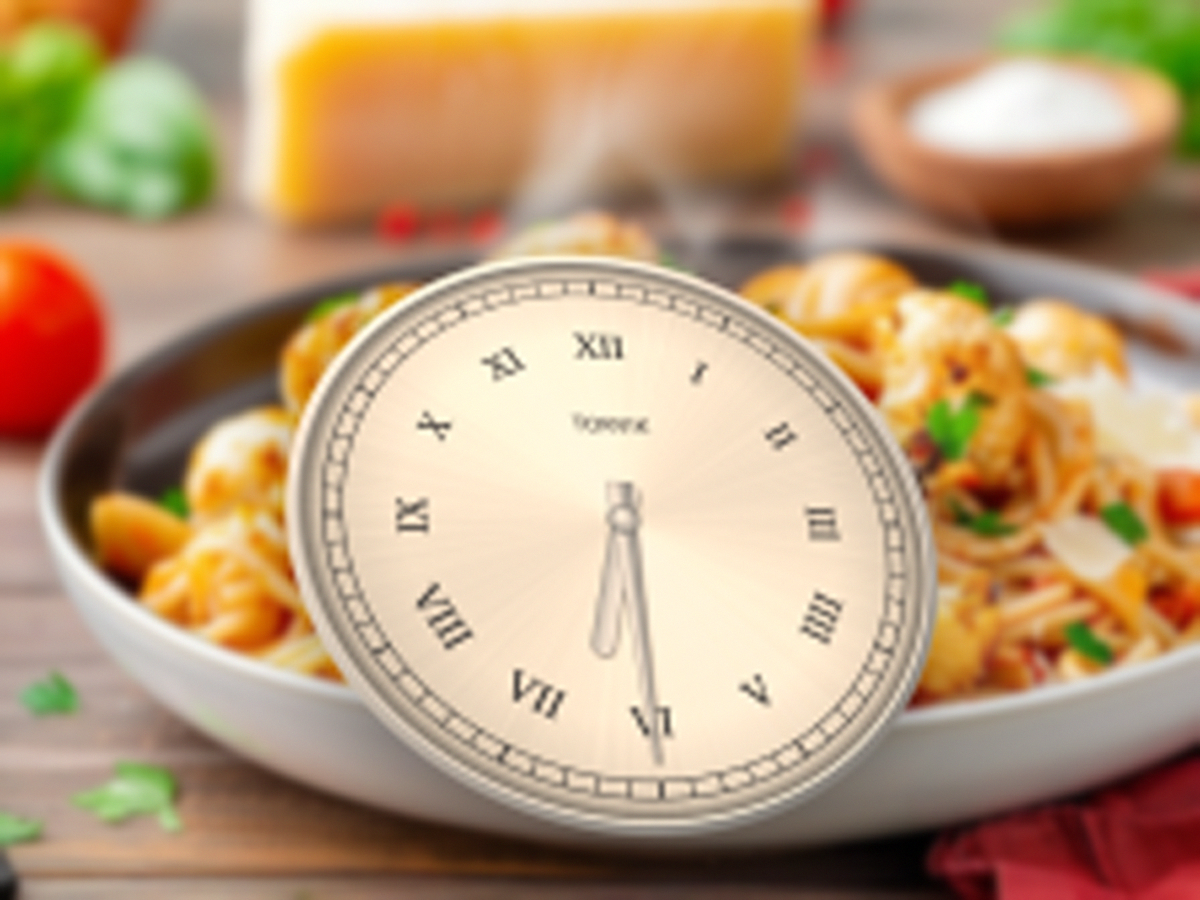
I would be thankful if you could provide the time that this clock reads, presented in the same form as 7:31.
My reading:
6:30
